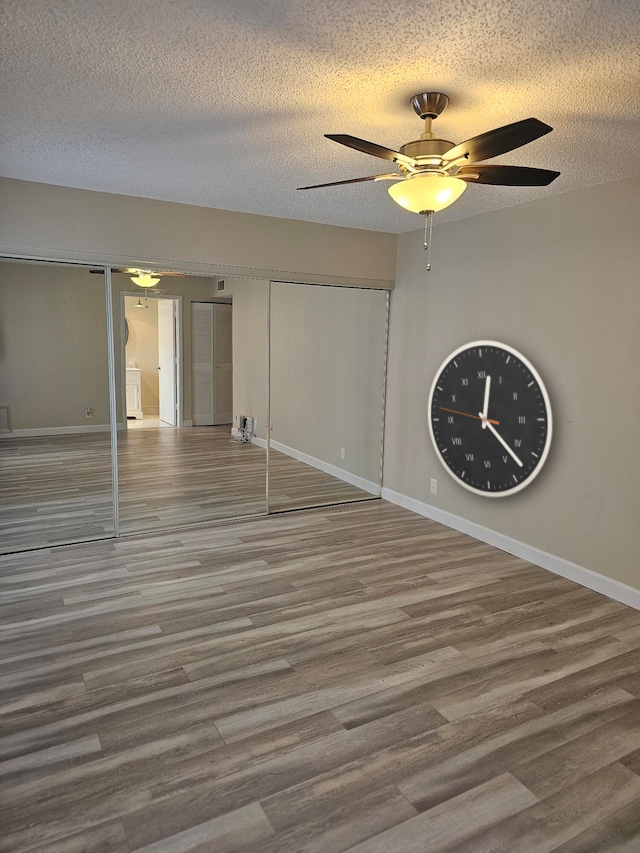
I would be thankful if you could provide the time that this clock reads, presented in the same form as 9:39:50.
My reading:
12:22:47
